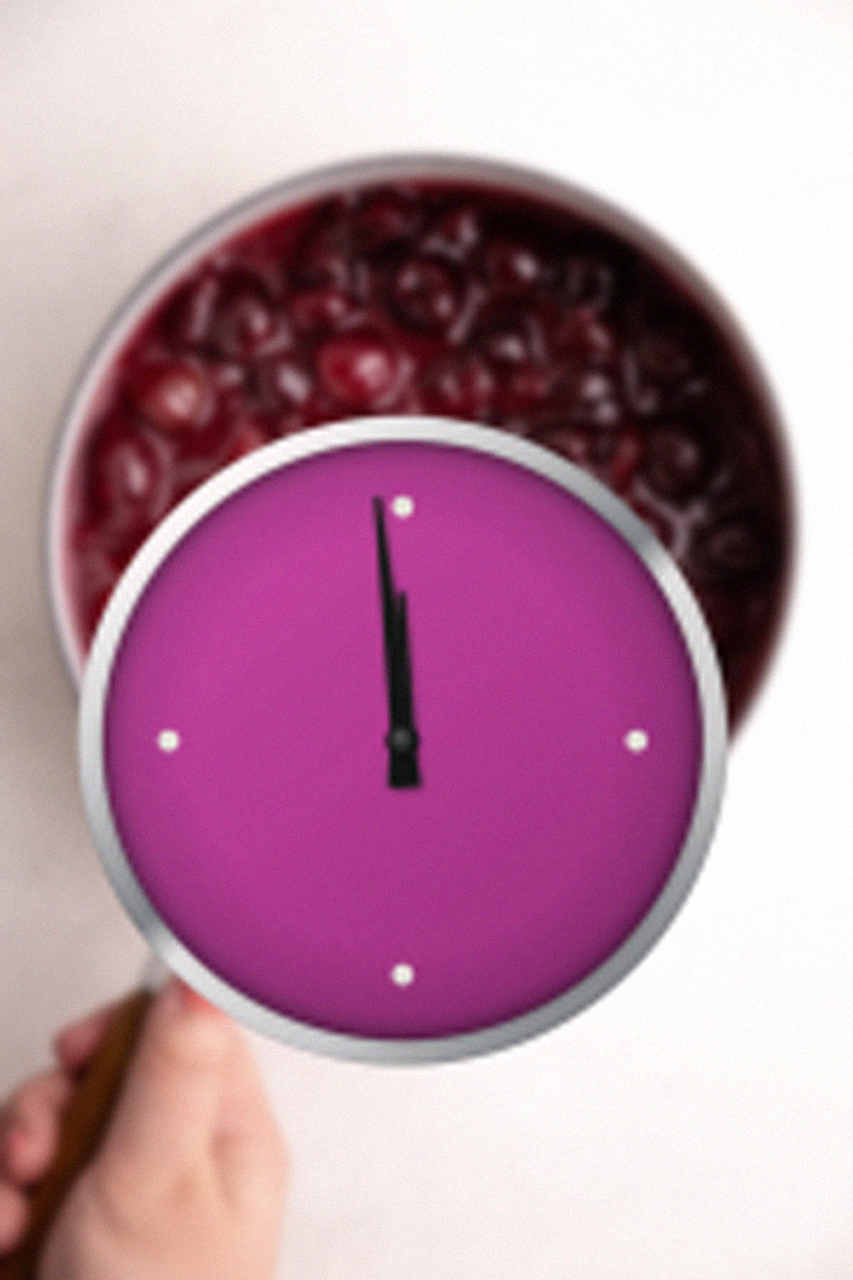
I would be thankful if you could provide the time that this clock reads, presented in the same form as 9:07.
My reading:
11:59
